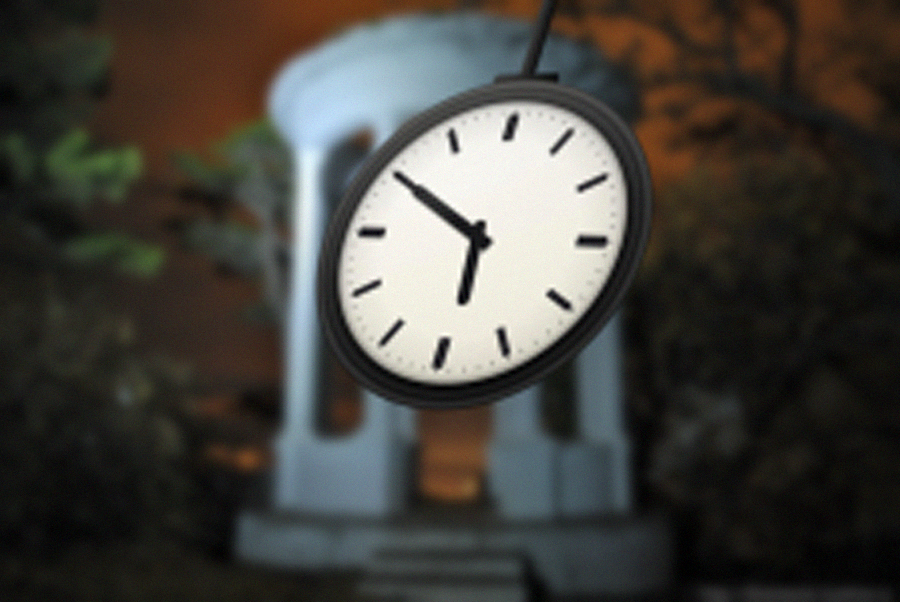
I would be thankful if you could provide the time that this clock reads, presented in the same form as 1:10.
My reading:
5:50
